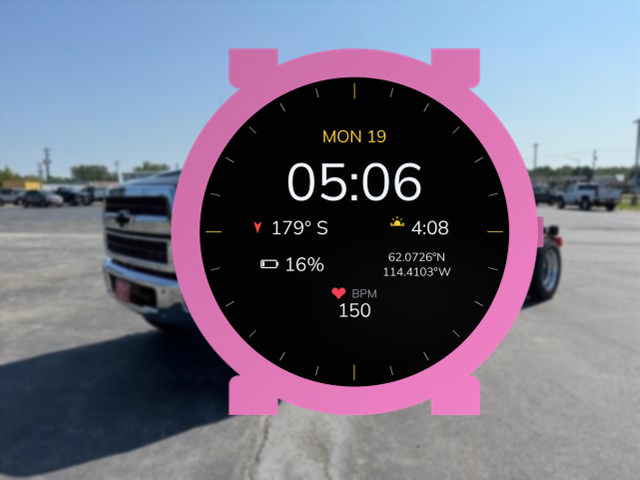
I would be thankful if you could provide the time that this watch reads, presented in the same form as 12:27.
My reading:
5:06
